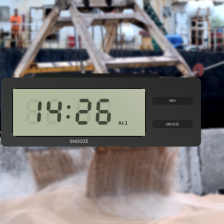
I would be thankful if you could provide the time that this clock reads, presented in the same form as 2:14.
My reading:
14:26
